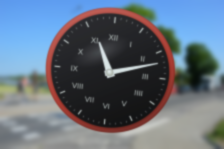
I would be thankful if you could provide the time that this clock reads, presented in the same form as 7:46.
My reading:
11:12
